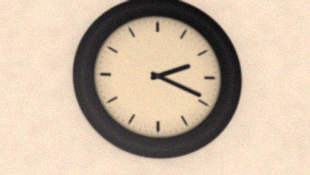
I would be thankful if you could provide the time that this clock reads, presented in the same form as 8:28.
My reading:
2:19
